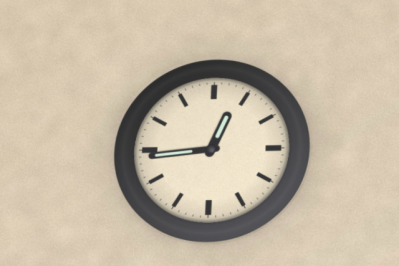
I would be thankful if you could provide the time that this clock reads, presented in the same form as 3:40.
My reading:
12:44
